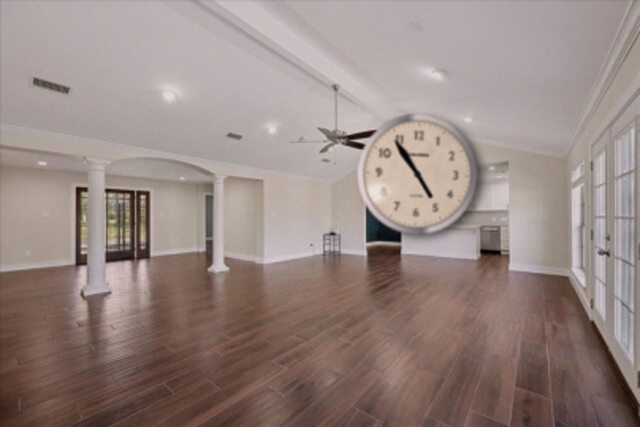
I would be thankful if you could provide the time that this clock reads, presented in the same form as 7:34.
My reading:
4:54
